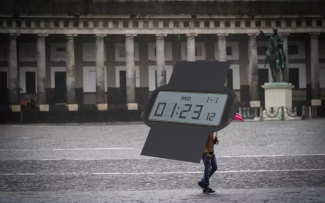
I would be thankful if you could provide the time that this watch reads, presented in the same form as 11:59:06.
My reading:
1:23:12
